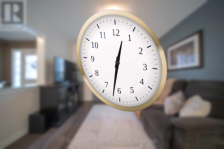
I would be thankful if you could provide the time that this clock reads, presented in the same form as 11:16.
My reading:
12:32
